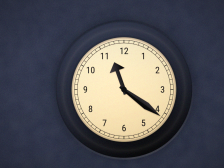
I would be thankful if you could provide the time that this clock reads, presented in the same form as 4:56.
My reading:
11:21
